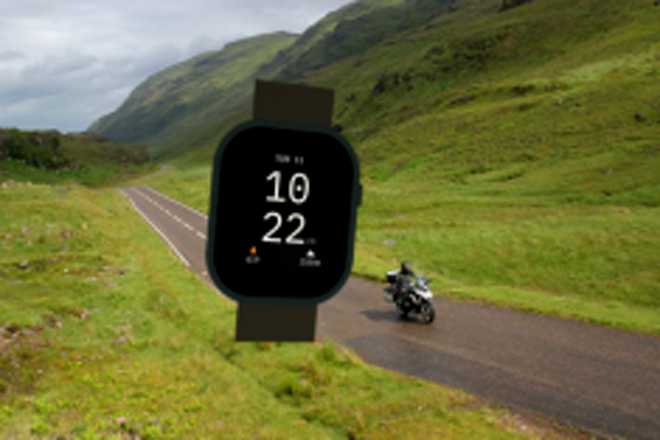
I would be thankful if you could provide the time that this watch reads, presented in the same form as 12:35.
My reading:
10:22
